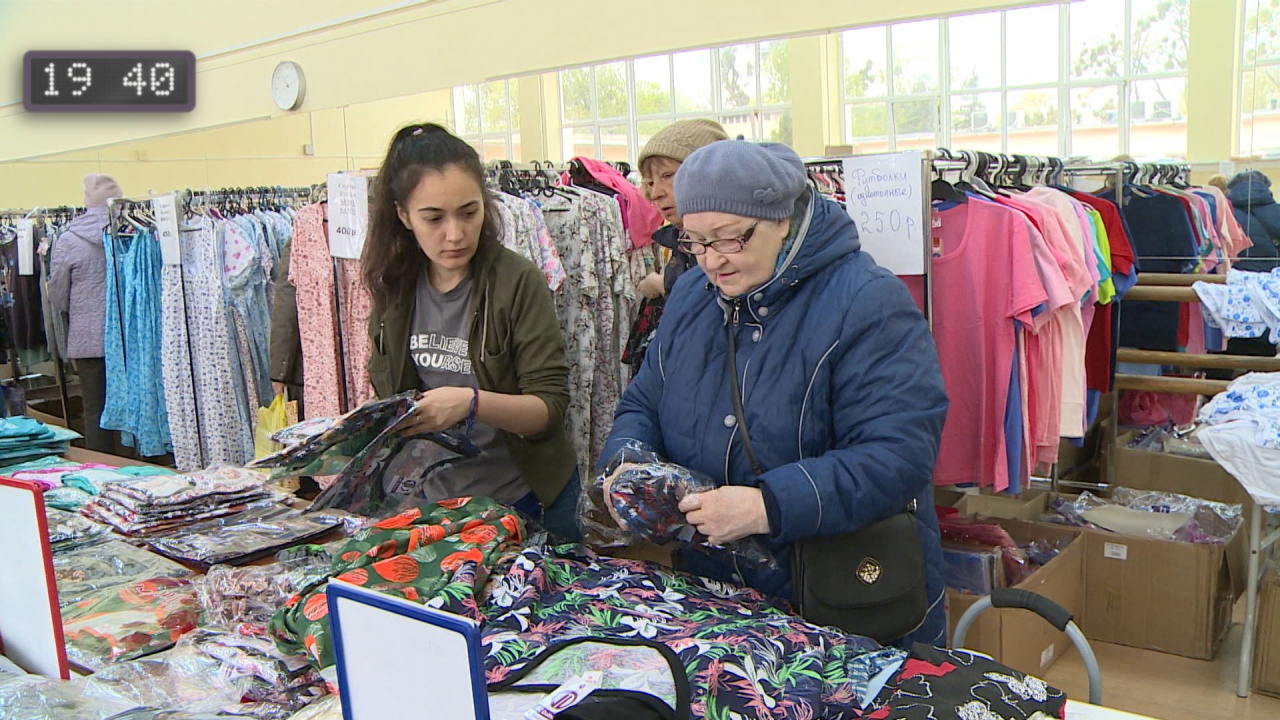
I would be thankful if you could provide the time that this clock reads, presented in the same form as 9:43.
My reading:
19:40
